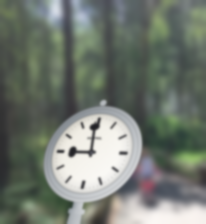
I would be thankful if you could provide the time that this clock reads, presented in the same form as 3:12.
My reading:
8:59
